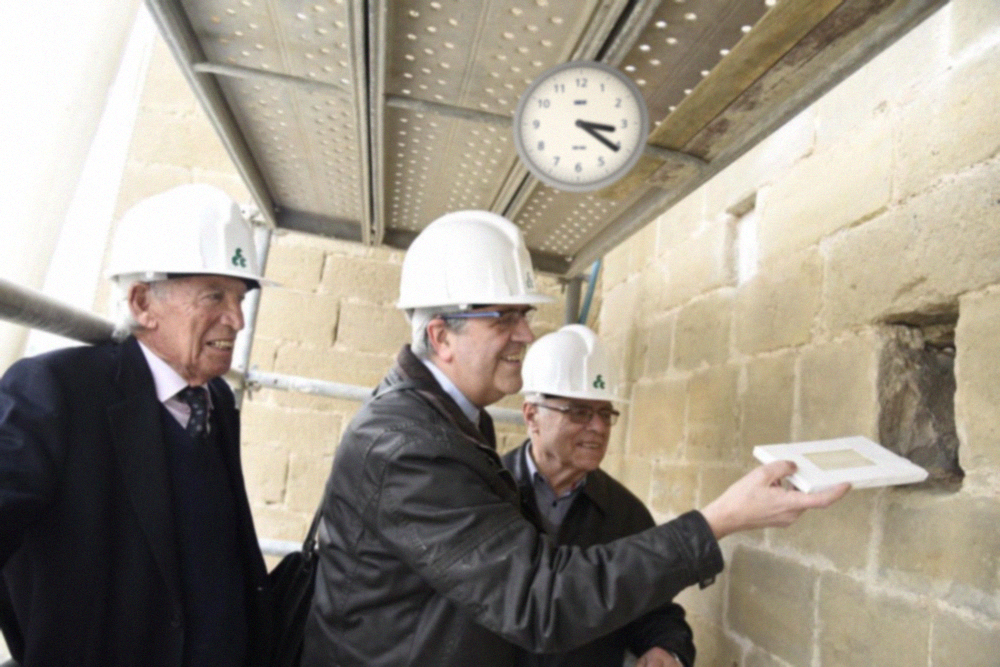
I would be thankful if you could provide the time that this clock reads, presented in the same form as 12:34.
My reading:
3:21
